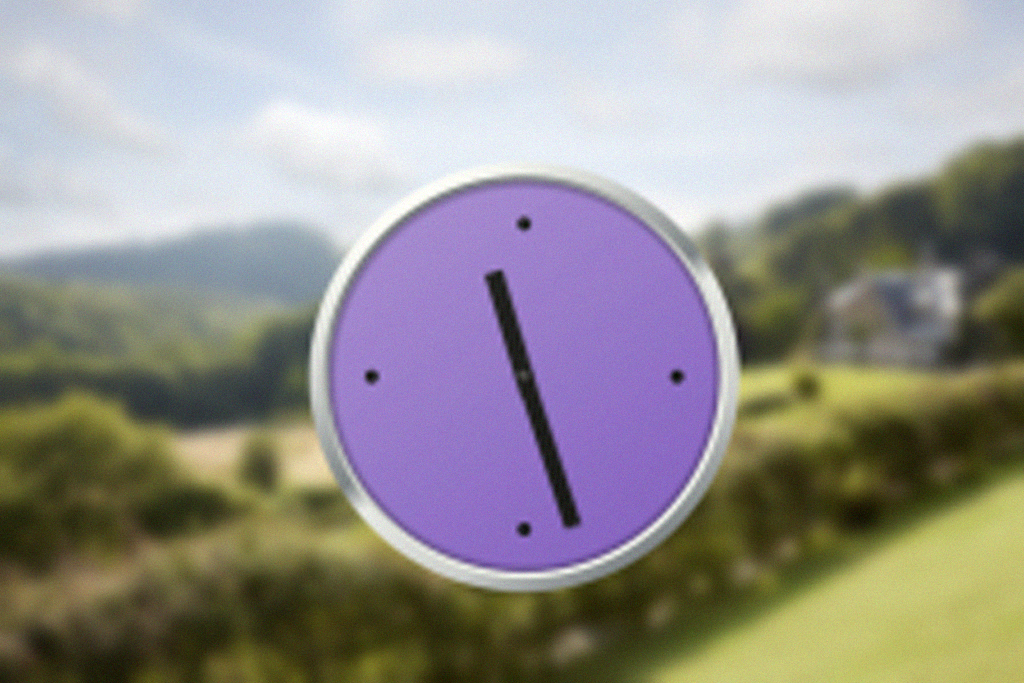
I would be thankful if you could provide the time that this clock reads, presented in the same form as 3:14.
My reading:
11:27
